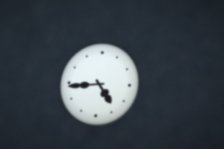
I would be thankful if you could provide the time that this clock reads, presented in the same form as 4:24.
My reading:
4:44
